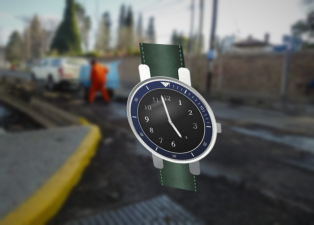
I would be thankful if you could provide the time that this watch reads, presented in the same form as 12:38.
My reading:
4:58
